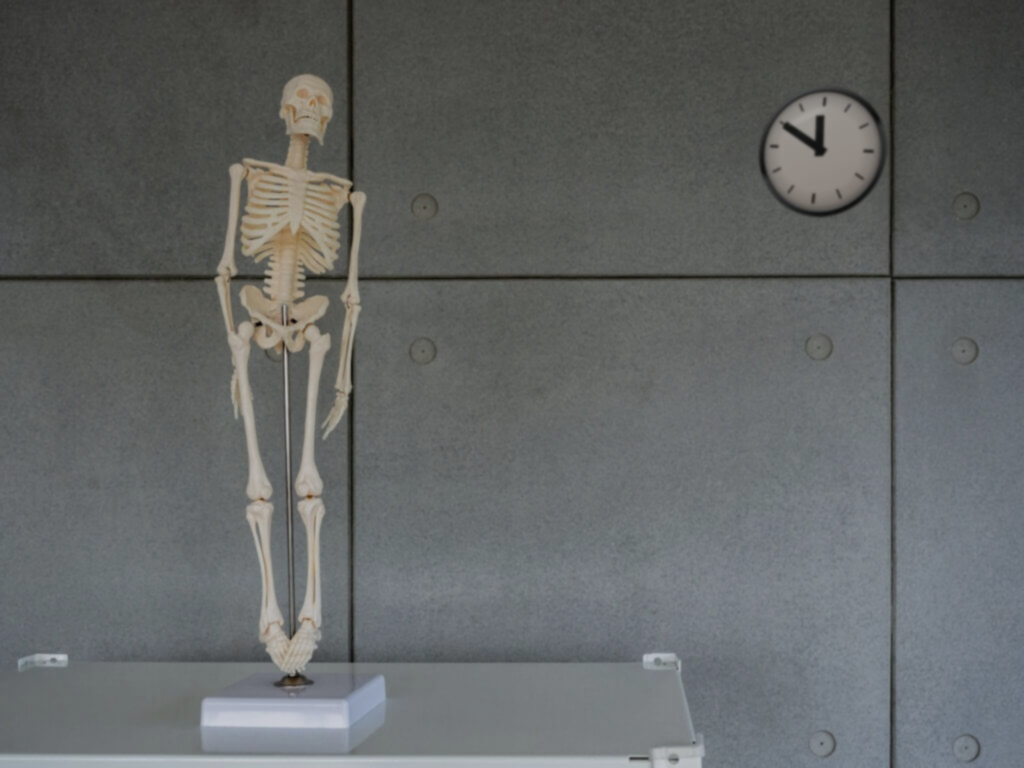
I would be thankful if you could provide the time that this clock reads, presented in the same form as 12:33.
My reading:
11:50
